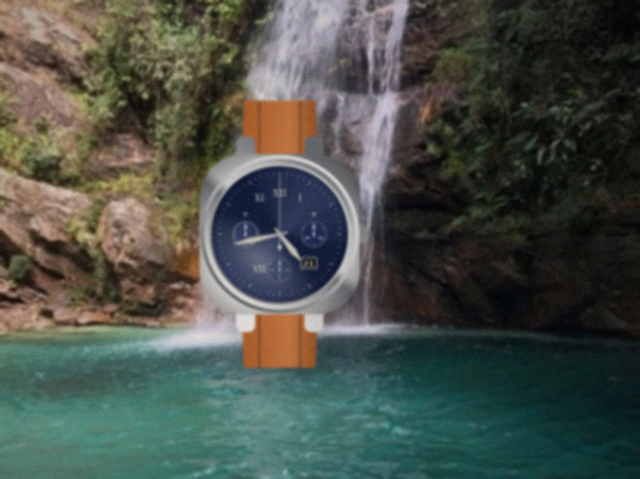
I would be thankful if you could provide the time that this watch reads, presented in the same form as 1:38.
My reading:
4:43
